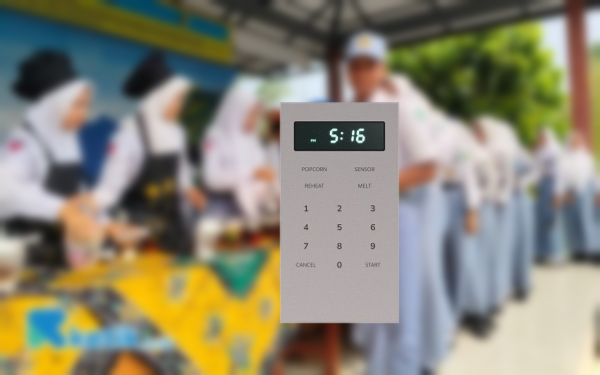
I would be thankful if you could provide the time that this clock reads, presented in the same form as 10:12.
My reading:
5:16
